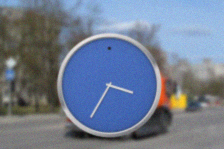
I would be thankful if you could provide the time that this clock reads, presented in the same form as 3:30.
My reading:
3:35
